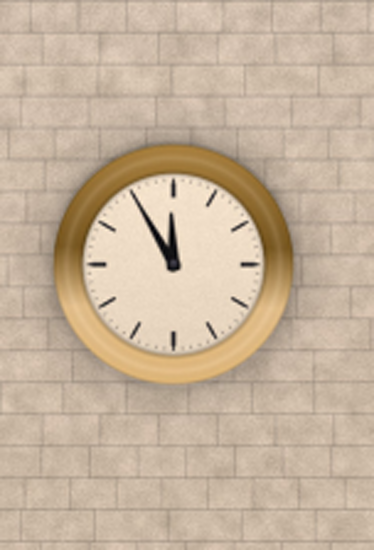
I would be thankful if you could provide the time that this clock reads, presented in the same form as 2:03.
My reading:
11:55
